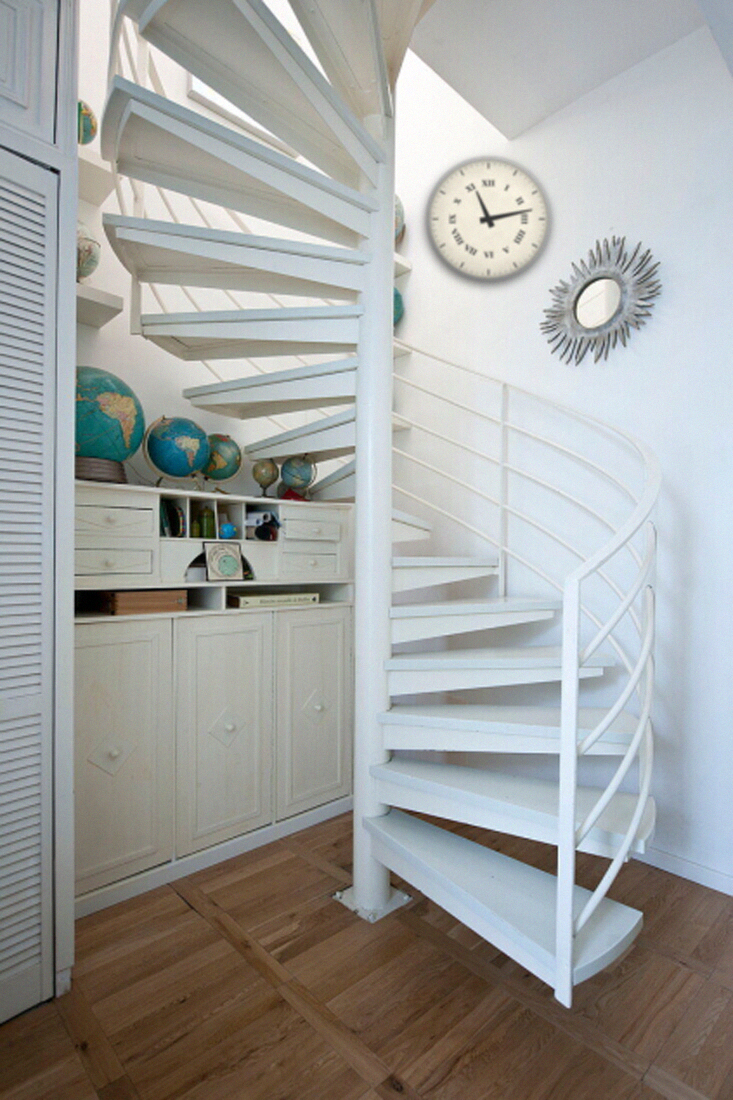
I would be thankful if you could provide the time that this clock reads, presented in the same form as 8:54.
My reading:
11:13
